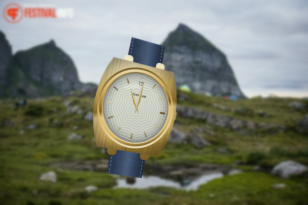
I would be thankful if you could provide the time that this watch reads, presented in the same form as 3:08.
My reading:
11:01
